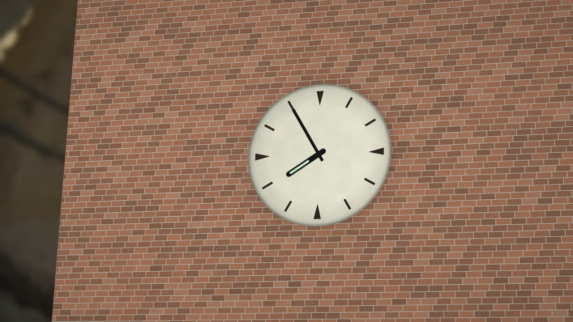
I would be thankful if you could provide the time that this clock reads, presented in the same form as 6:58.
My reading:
7:55
